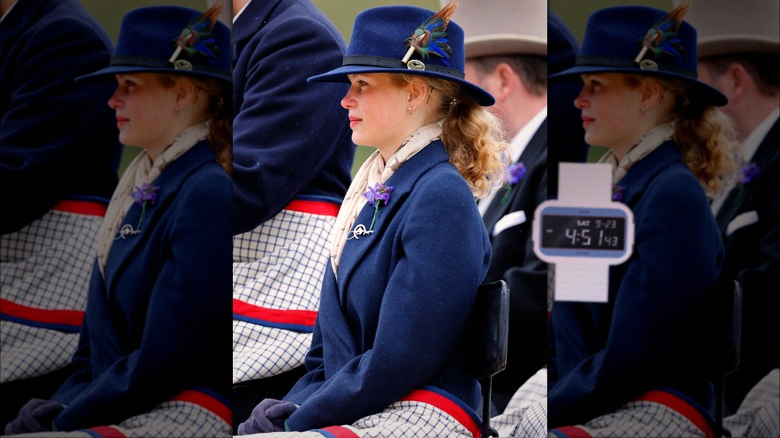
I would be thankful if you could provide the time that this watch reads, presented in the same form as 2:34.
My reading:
4:51
